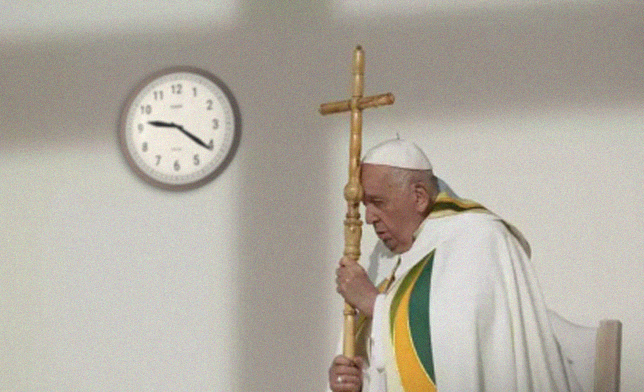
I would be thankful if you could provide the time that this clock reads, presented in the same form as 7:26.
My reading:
9:21
